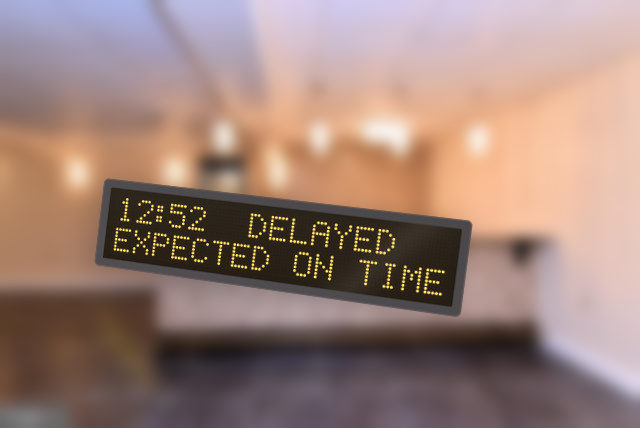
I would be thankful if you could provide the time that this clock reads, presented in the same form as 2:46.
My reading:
12:52
